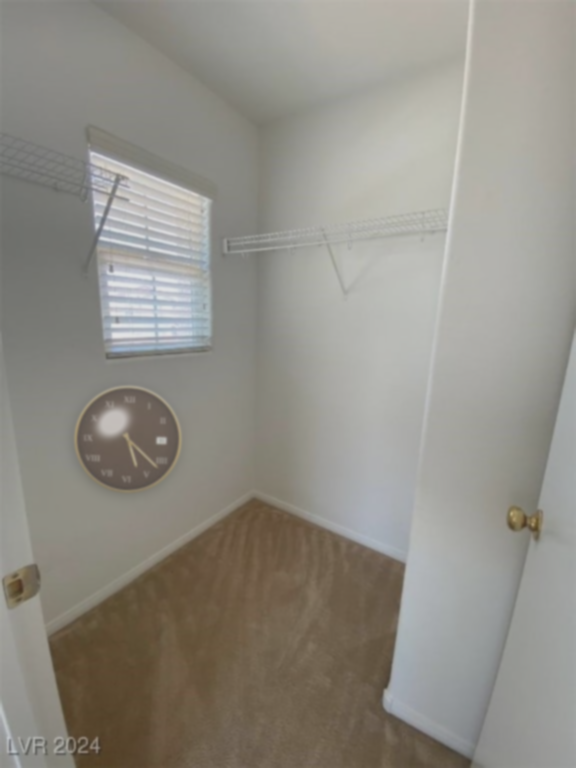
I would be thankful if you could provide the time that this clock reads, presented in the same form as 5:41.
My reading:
5:22
